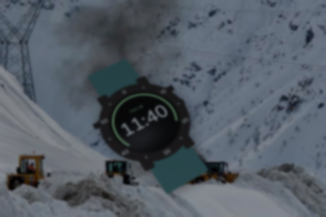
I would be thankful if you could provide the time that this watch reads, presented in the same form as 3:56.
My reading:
11:40
